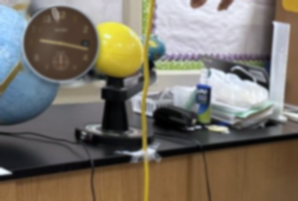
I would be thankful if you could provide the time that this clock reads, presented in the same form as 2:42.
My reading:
9:17
